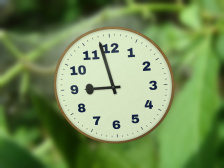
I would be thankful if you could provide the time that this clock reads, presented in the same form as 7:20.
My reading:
8:58
